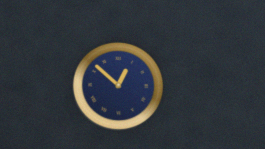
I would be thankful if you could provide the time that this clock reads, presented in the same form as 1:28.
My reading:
12:52
